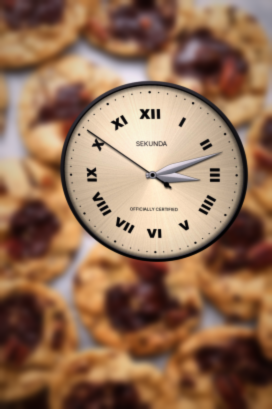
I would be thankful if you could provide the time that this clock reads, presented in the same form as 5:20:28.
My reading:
3:11:51
